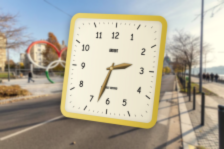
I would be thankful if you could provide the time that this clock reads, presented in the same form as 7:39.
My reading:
2:33
